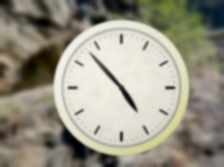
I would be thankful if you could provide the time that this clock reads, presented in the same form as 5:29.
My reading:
4:53
